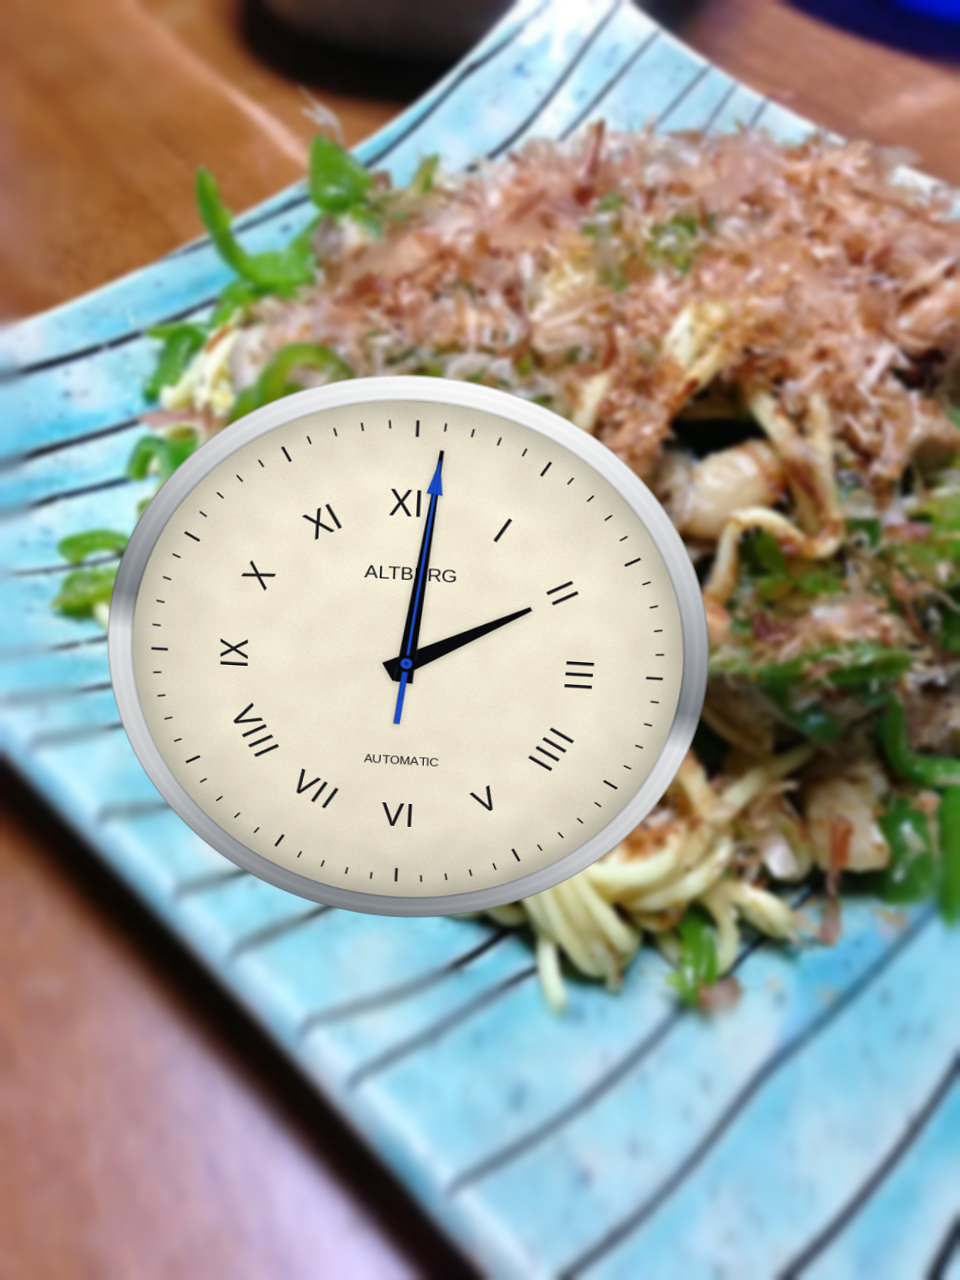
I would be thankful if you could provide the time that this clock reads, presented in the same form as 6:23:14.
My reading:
2:01:01
